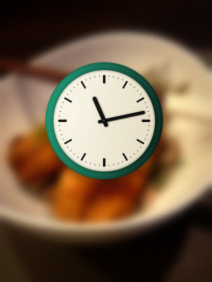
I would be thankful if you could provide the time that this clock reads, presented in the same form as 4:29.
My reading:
11:13
